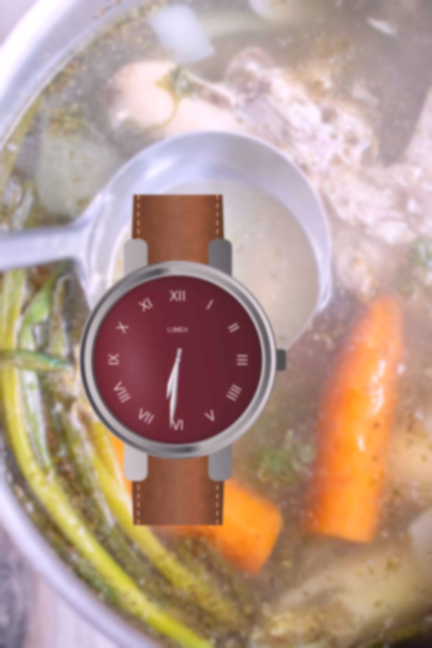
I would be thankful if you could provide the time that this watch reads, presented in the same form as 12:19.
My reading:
6:31
